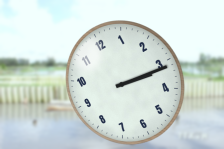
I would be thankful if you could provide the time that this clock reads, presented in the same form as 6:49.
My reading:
3:16
